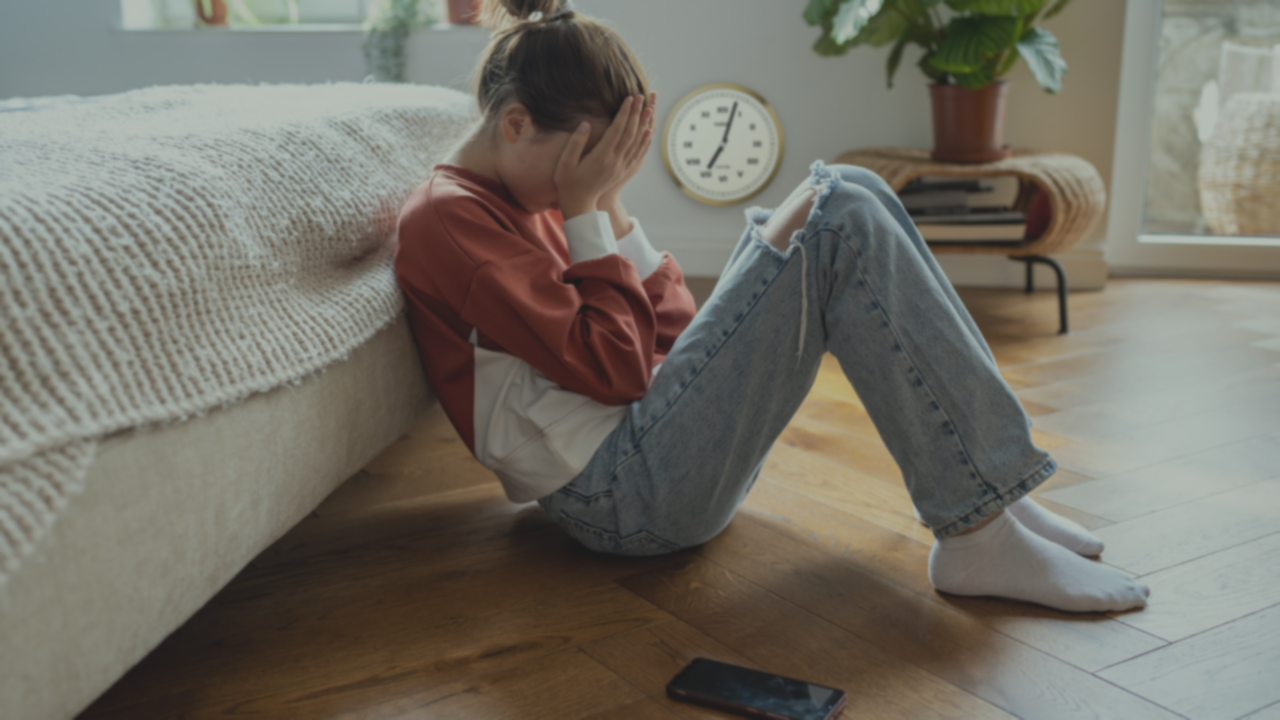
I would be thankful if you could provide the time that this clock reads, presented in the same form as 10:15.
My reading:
7:03
